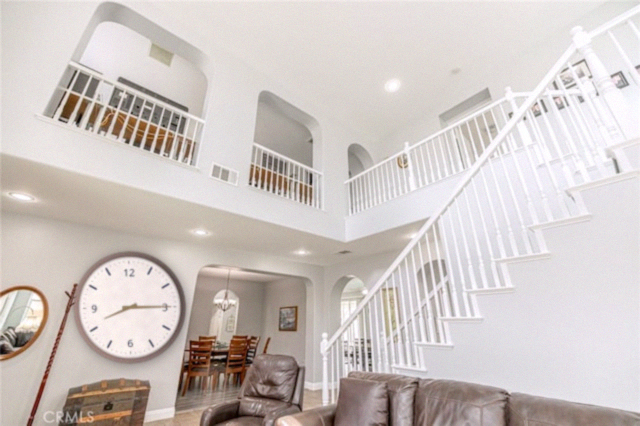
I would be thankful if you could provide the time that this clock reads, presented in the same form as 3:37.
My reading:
8:15
